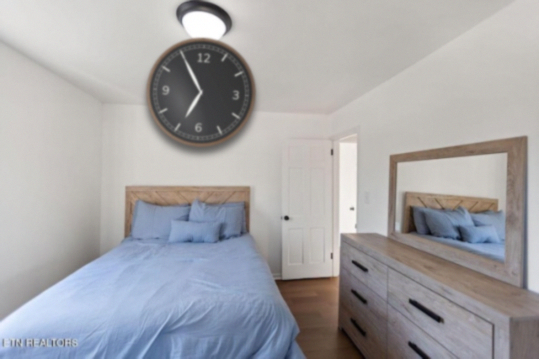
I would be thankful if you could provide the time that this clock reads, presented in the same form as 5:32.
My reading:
6:55
